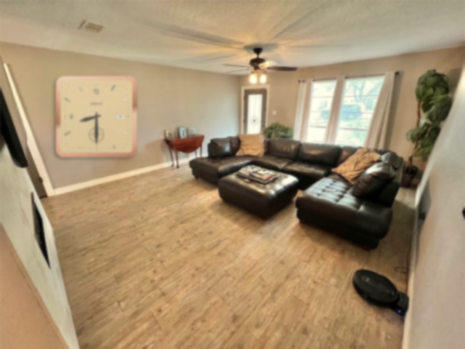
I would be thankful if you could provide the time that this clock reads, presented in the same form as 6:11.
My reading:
8:30
